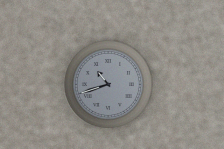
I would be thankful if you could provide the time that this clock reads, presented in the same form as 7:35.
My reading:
10:42
